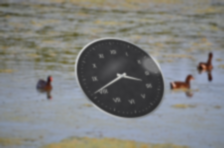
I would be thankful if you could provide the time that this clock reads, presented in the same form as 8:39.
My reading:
3:41
